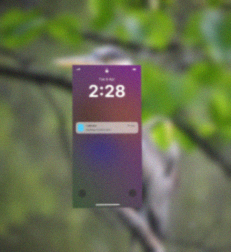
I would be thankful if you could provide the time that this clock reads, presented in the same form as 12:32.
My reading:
2:28
